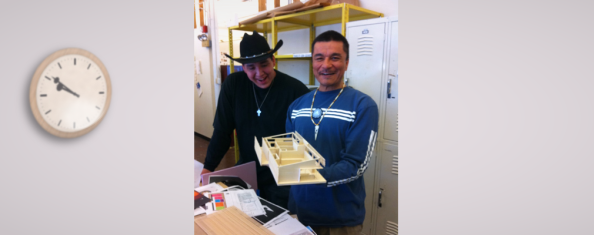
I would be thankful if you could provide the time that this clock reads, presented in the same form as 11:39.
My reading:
9:51
